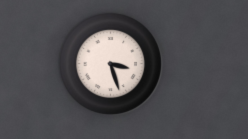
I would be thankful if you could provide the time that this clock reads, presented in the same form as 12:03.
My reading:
3:27
